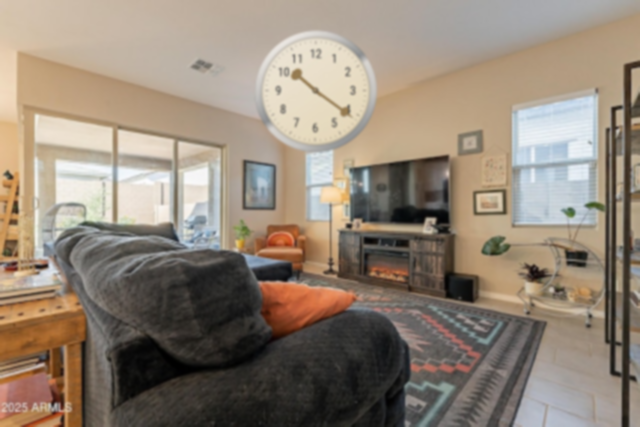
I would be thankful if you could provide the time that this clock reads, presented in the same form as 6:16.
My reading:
10:21
